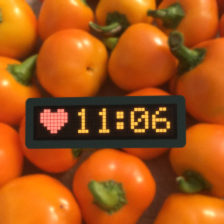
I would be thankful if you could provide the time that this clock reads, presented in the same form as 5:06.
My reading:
11:06
